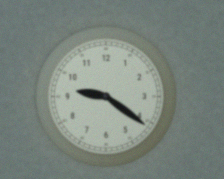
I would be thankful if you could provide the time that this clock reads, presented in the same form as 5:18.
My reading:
9:21
